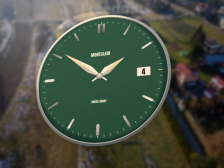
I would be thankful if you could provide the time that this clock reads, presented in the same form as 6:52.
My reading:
1:51
